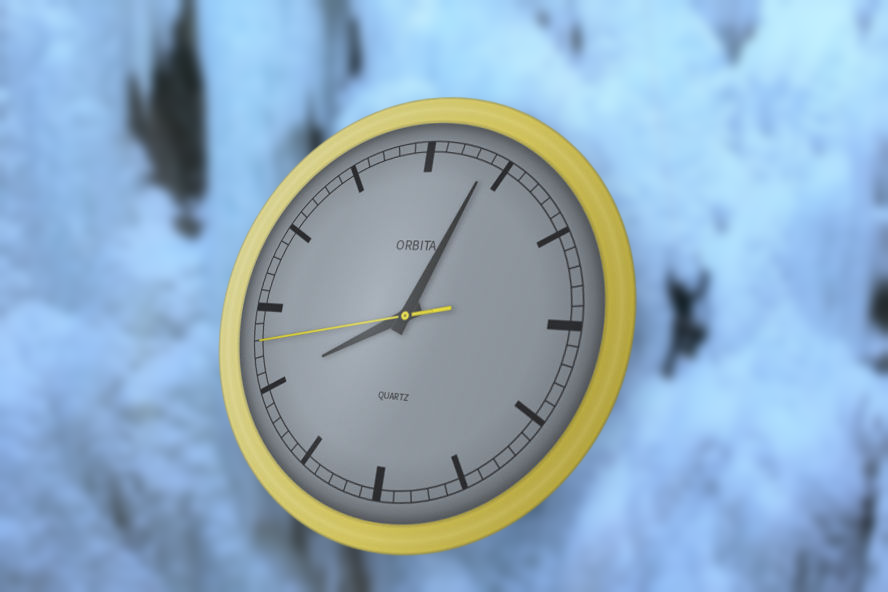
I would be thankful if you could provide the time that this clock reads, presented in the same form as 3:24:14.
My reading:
8:03:43
